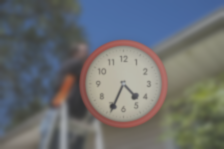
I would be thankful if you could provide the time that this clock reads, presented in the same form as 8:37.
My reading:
4:34
